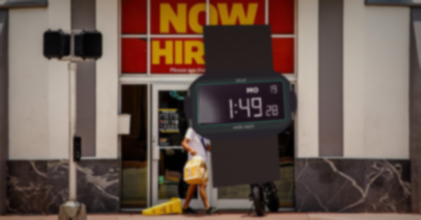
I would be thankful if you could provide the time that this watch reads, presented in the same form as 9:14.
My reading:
1:49
